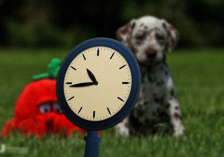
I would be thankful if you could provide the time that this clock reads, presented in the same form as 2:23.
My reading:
10:44
